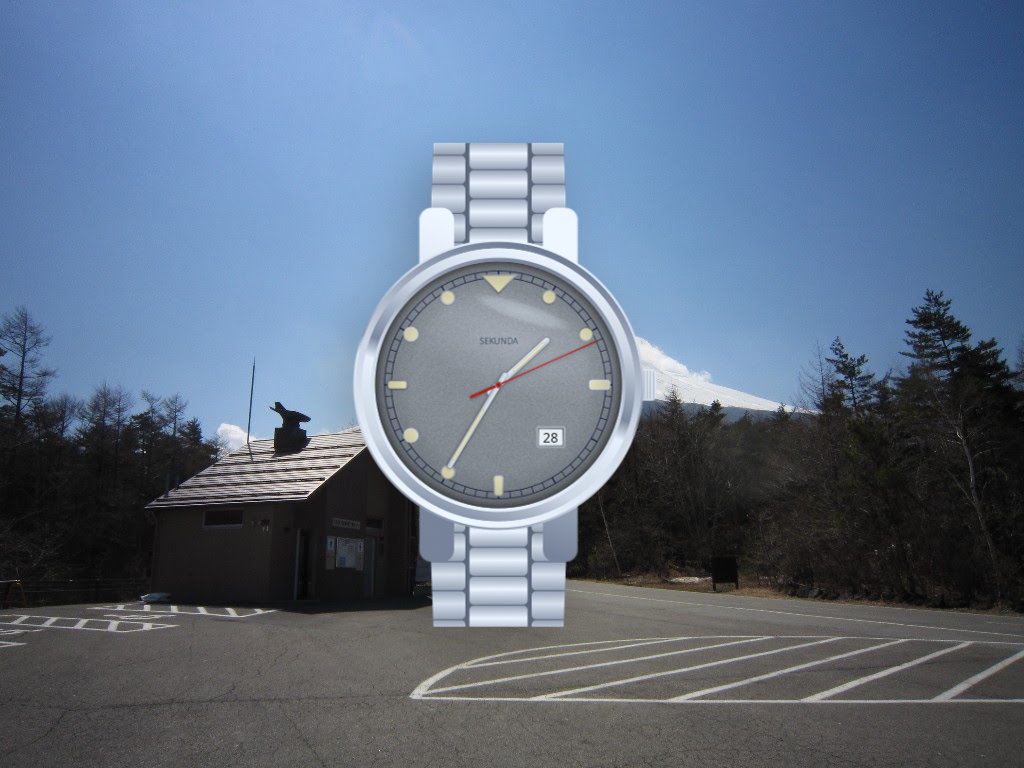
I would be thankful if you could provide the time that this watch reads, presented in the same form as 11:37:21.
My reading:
1:35:11
